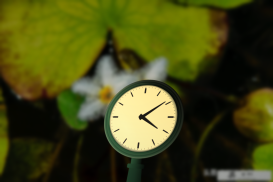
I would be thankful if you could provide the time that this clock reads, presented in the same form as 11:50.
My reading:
4:09
